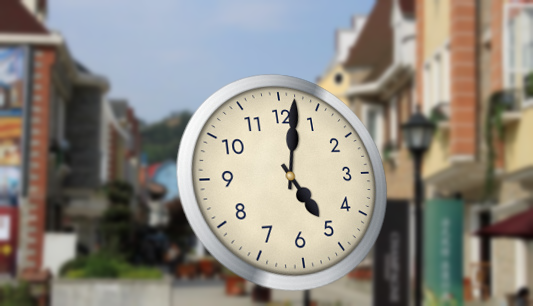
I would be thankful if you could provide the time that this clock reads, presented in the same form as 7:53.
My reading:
5:02
